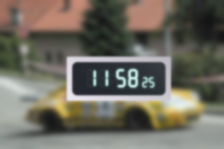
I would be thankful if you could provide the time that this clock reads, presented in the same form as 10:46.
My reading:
11:58
